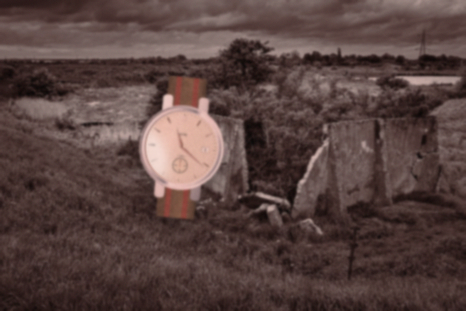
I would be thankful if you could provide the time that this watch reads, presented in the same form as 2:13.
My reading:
11:21
